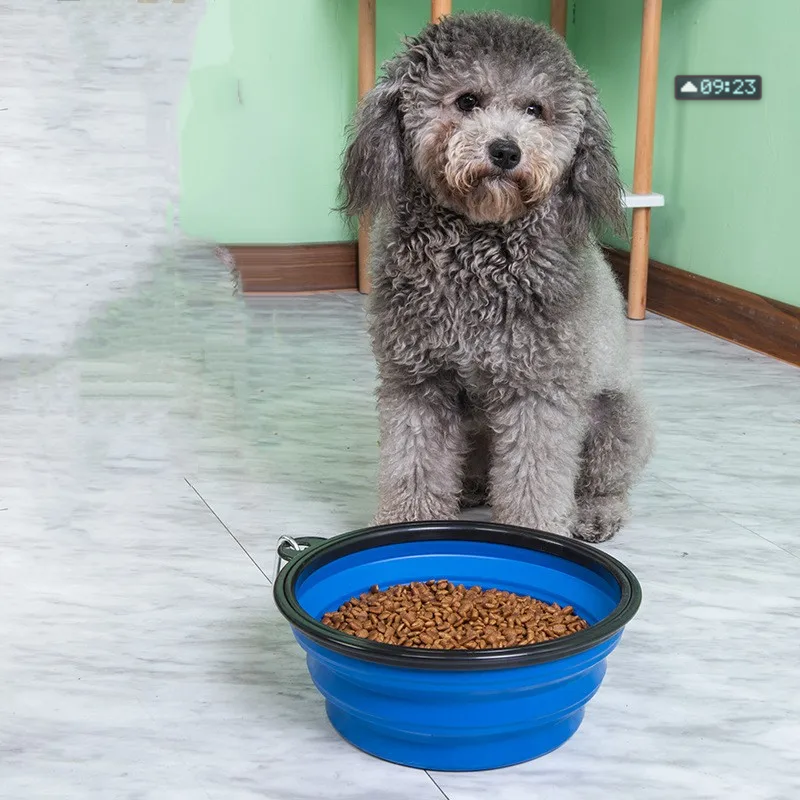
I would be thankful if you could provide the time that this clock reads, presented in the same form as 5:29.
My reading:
9:23
